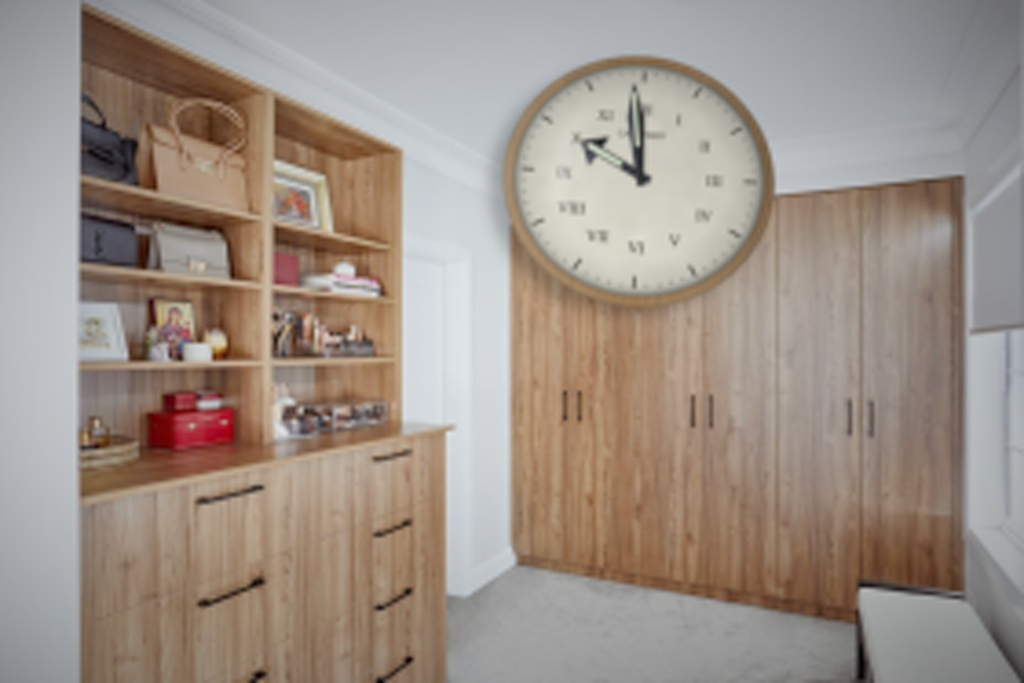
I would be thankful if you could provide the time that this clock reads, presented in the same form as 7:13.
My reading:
9:59
